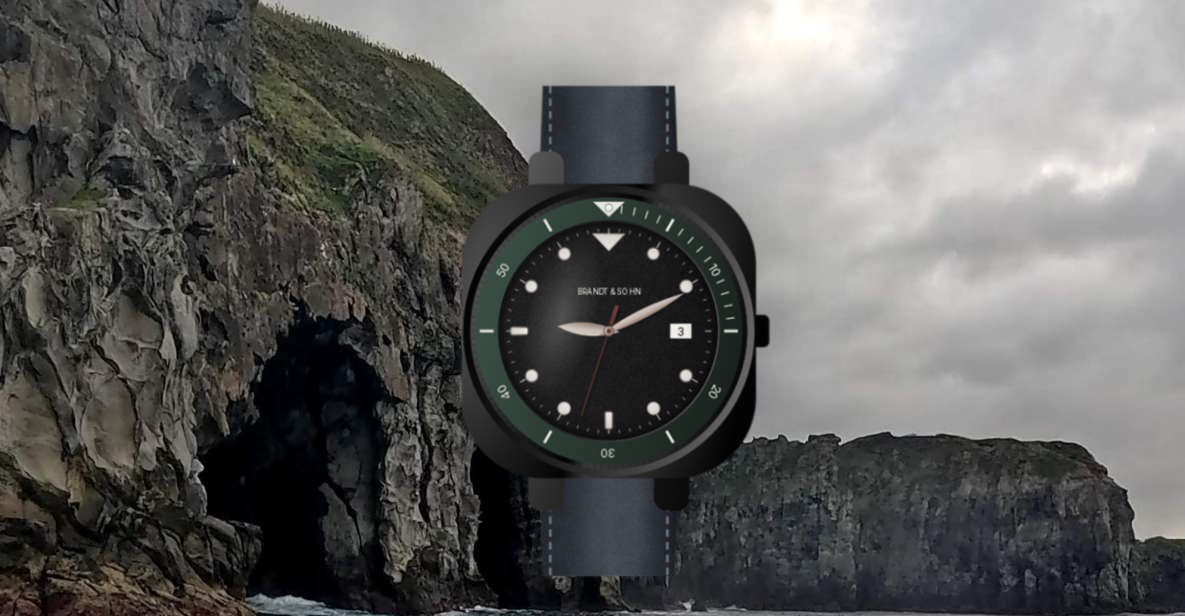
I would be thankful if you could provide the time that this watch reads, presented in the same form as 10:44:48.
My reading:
9:10:33
